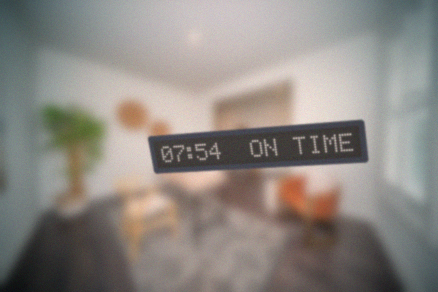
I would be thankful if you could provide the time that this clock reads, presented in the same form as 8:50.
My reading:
7:54
